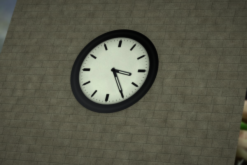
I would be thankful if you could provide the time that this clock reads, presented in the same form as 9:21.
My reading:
3:25
